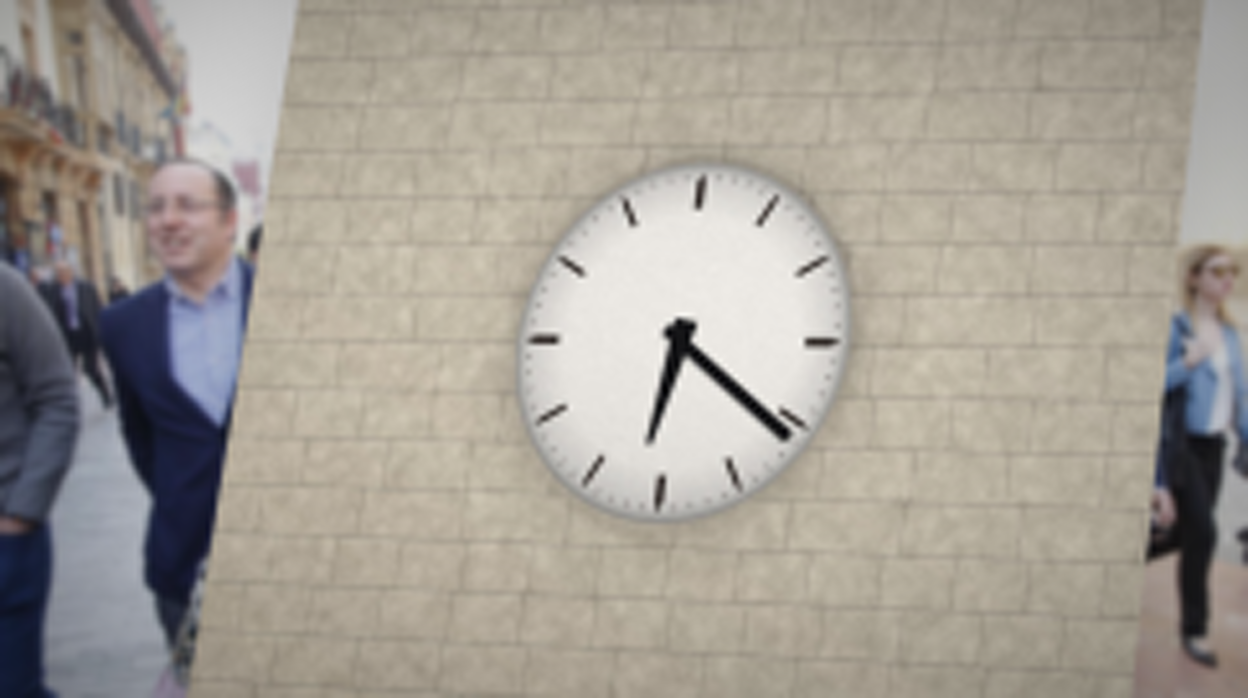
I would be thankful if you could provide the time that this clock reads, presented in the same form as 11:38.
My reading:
6:21
